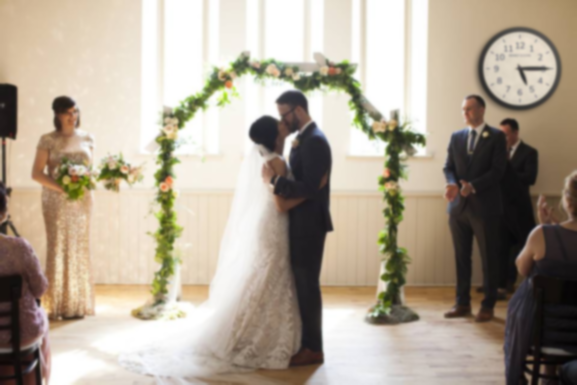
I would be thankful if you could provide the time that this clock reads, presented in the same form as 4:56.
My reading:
5:15
